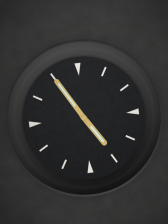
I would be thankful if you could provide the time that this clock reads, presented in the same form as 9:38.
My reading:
4:55
